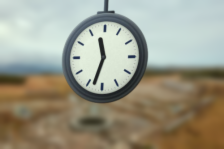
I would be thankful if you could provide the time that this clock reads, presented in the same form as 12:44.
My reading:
11:33
